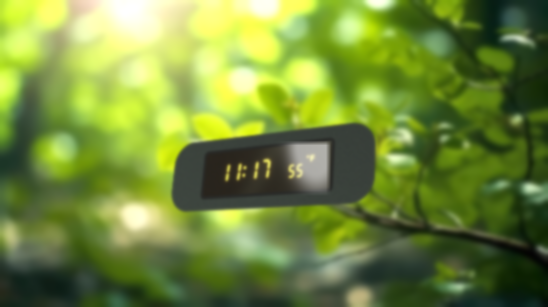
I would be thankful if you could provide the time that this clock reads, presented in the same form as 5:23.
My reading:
11:17
